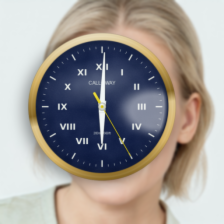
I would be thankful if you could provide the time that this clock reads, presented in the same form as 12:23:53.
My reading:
6:00:25
